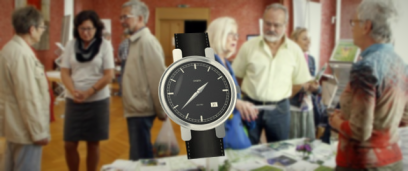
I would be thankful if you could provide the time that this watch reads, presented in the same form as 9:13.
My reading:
1:38
